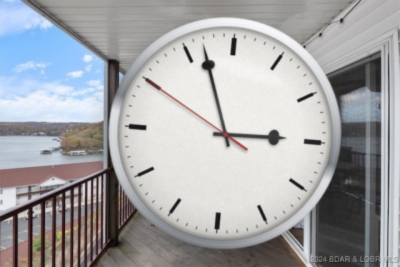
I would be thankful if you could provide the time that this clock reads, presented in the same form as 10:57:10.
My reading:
2:56:50
